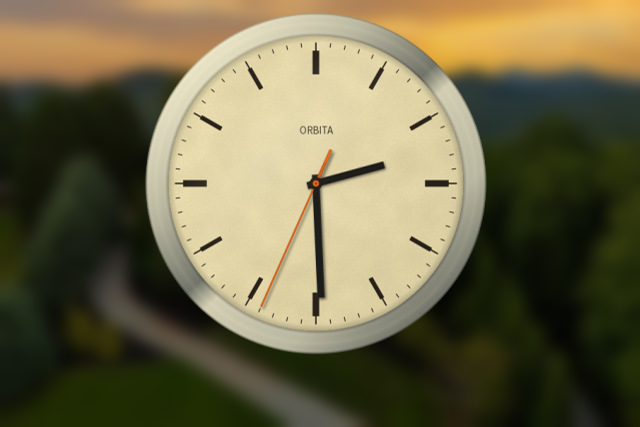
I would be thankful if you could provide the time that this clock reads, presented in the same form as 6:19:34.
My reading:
2:29:34
